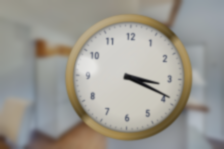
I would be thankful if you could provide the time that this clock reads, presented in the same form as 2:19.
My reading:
3:19
